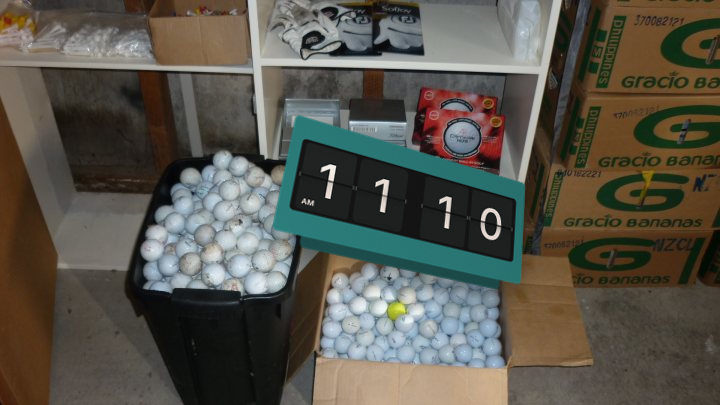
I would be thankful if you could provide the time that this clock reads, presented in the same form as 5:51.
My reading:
11:10
